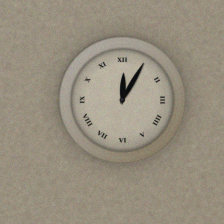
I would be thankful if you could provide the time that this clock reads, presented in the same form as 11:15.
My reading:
12:05
